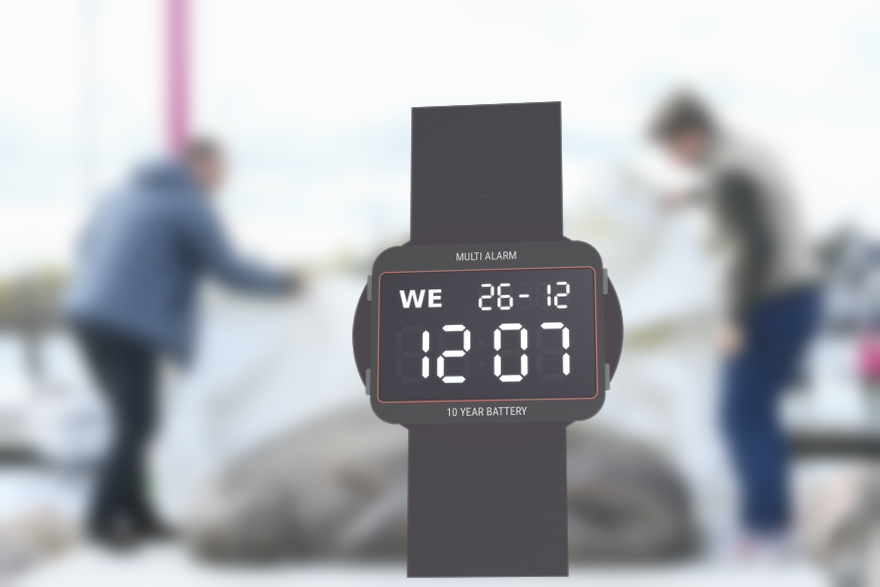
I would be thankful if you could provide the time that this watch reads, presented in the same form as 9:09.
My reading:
12:07
